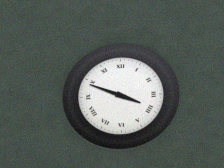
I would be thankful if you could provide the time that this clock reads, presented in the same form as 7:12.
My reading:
3:49
